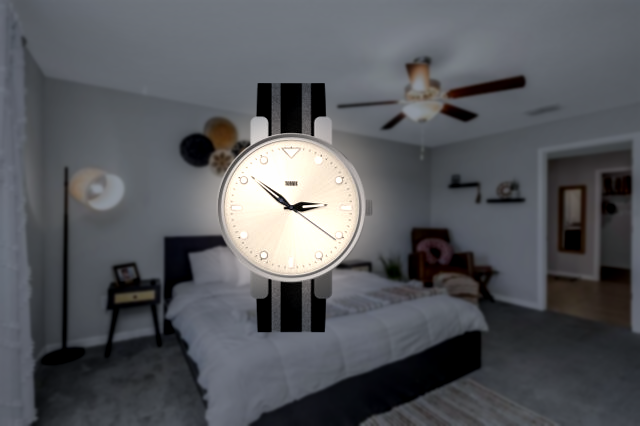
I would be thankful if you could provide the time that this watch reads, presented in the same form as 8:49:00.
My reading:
2:51:21
